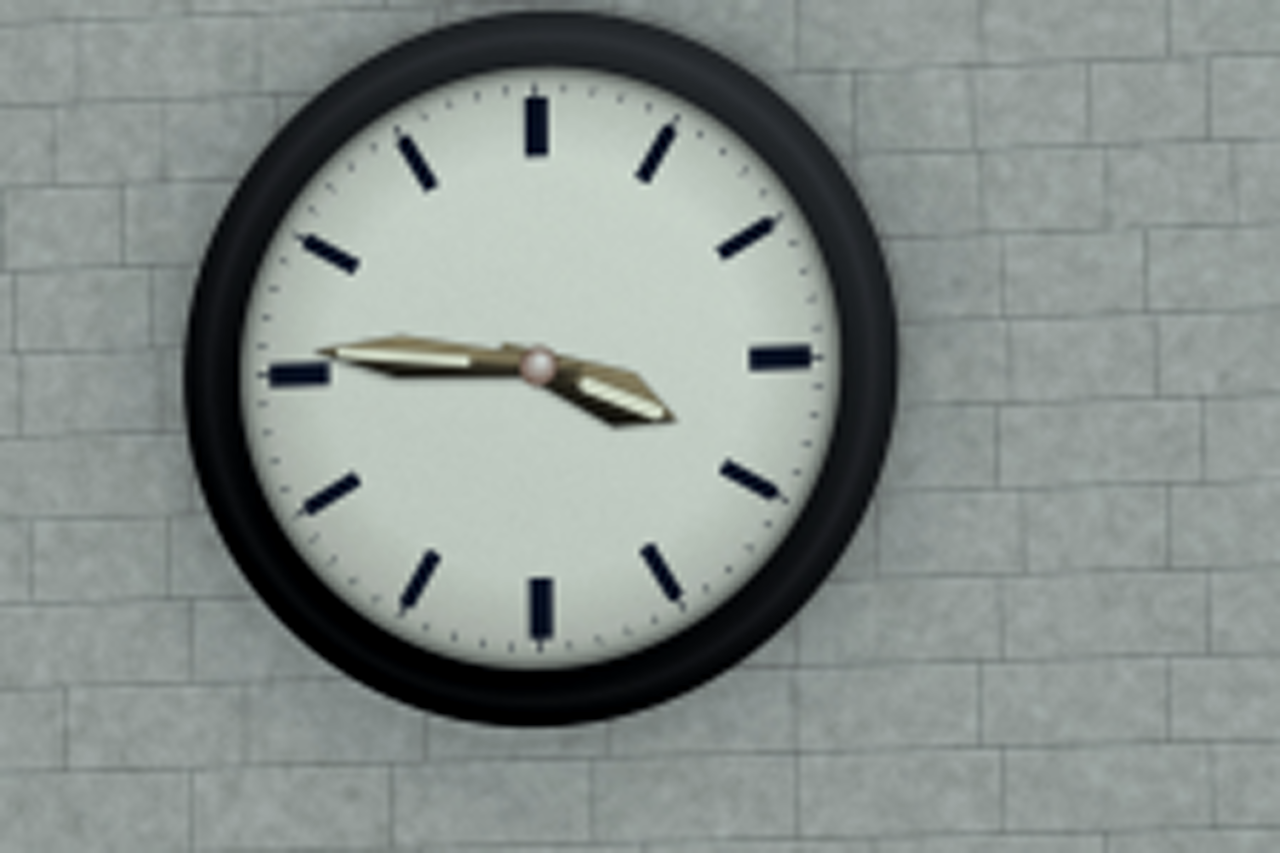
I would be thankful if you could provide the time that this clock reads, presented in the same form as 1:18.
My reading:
3:46
